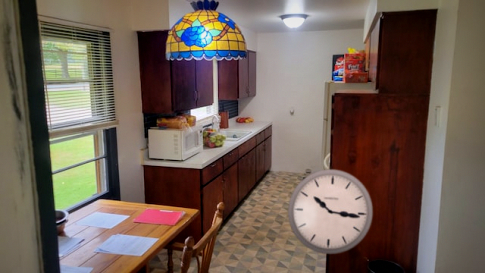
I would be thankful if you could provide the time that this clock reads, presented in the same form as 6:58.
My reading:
10:16
